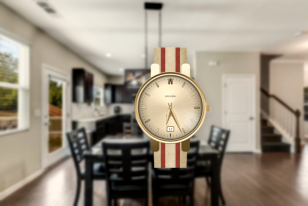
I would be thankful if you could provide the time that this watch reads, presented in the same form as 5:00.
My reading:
6:26
